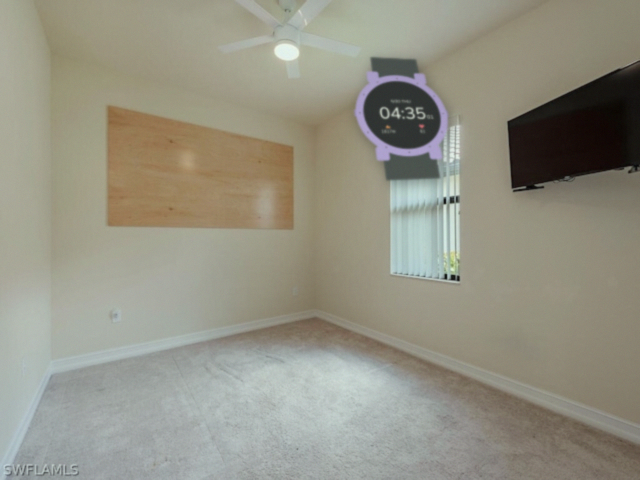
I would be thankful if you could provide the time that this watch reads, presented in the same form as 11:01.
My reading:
4:35
